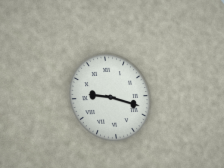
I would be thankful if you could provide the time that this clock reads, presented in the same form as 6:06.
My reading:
9:18
